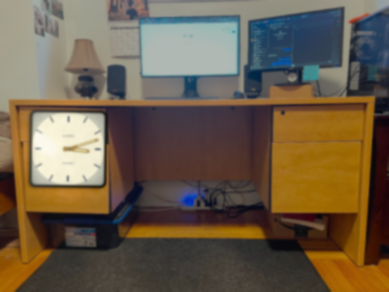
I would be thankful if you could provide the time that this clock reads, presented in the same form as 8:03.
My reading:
3:12
